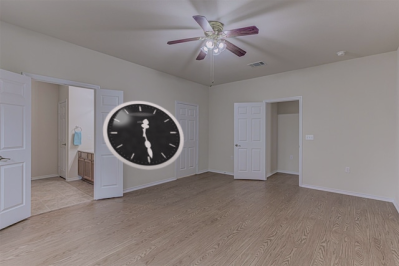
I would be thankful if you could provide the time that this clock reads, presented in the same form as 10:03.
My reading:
12:29
